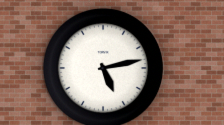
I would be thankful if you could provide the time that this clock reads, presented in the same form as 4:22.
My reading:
5:13
